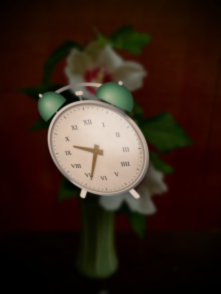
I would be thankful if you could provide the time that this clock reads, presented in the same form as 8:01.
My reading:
9:34
